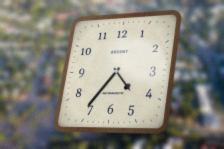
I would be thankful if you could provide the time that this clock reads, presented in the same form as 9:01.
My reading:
4:36
